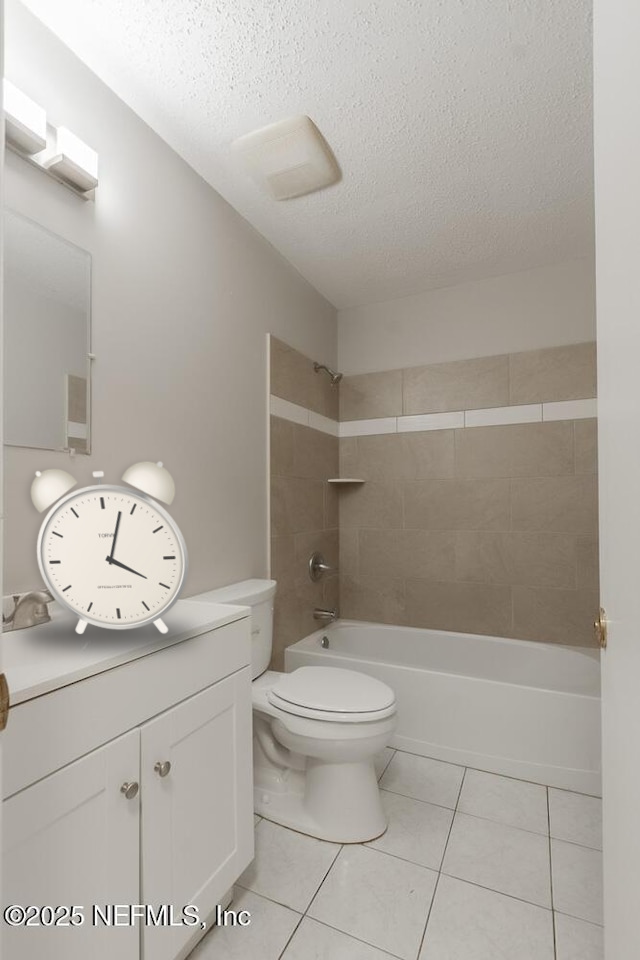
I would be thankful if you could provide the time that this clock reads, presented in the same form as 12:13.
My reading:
4:03
